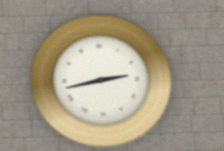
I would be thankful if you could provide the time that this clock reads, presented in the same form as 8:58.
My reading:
2:43
